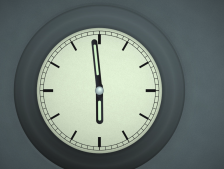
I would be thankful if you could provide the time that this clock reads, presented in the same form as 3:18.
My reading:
5:59
